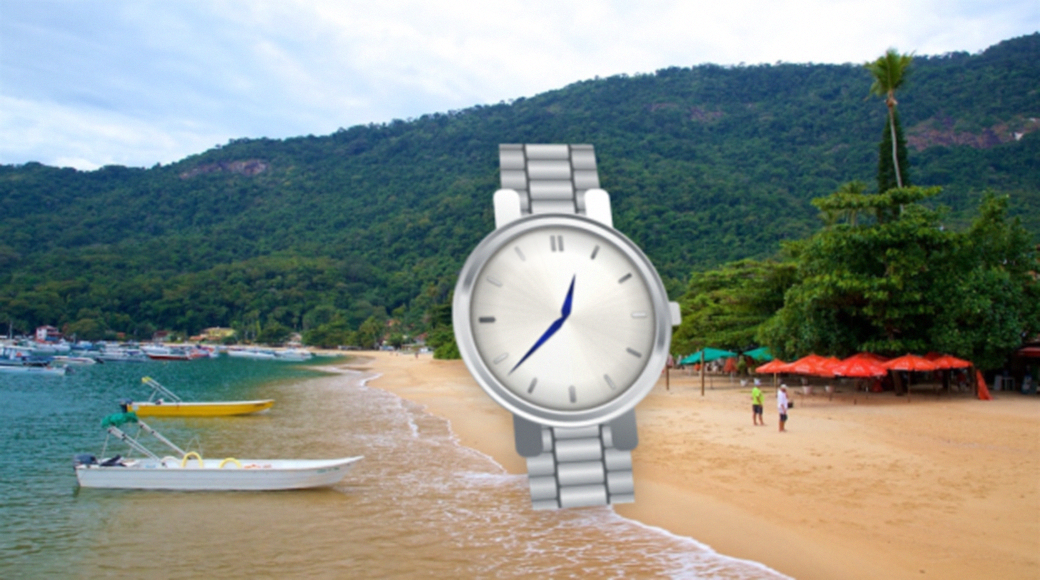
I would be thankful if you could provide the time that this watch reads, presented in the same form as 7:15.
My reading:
12:38
